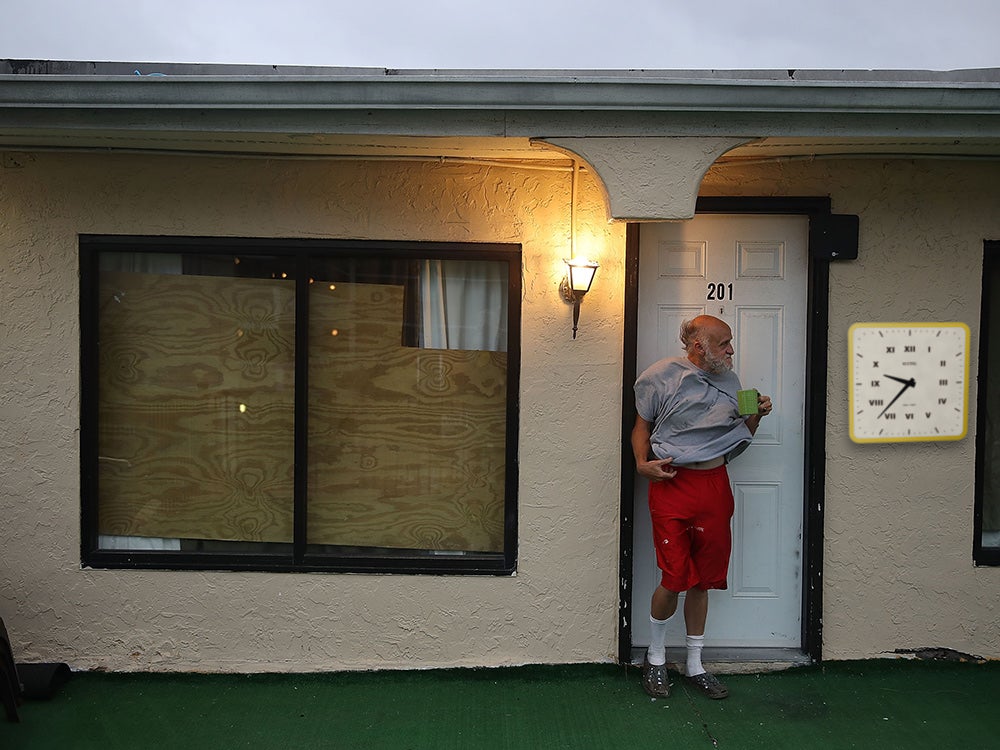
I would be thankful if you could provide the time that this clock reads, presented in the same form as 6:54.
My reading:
9:37
